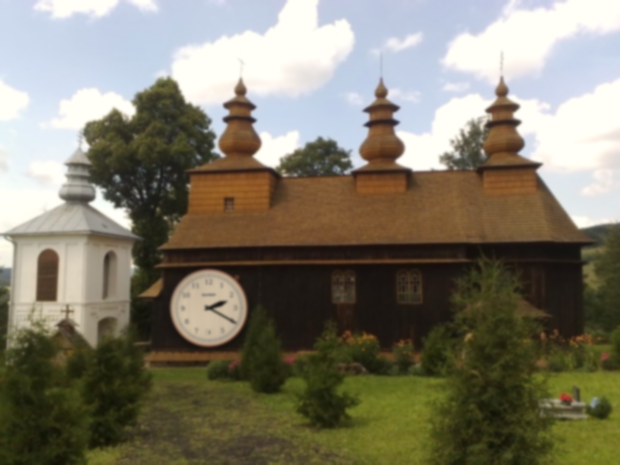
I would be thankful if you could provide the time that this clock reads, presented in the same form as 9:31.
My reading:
2:20
